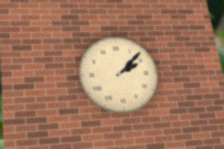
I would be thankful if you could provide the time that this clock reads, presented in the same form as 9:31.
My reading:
2:08
